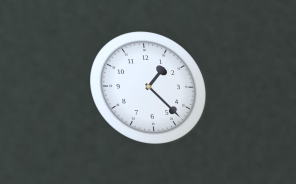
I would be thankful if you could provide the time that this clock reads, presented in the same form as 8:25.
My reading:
1:23
